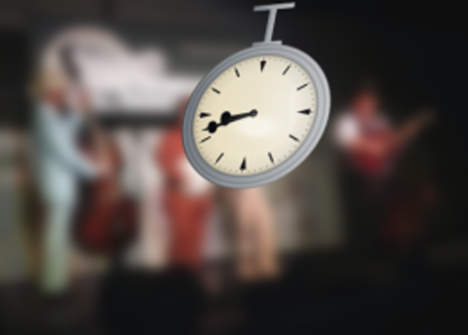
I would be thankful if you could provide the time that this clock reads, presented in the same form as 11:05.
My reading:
8:42
